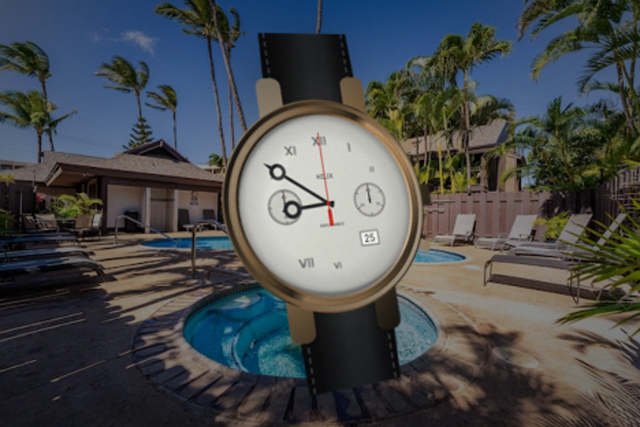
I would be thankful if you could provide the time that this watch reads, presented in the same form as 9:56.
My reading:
8:51
